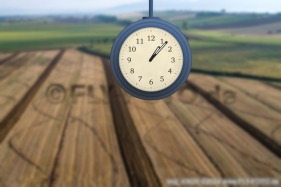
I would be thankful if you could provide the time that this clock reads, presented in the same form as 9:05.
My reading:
1:07
